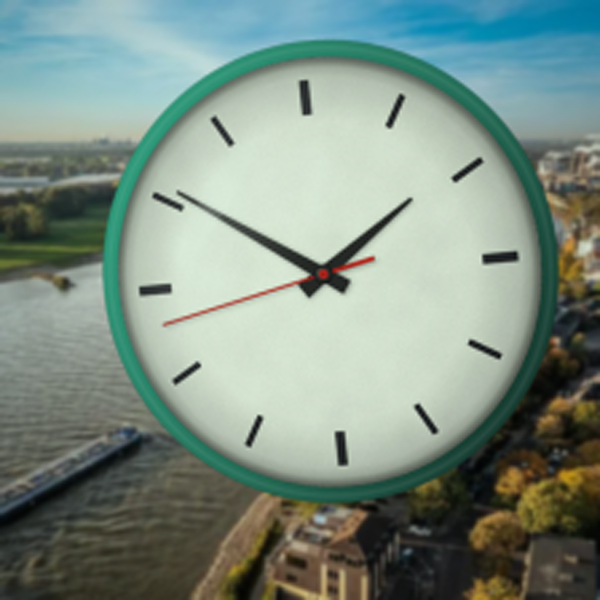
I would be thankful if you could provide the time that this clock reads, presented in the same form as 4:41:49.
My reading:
1:50:43
